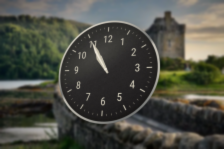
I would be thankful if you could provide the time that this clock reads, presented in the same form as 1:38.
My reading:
10:55
